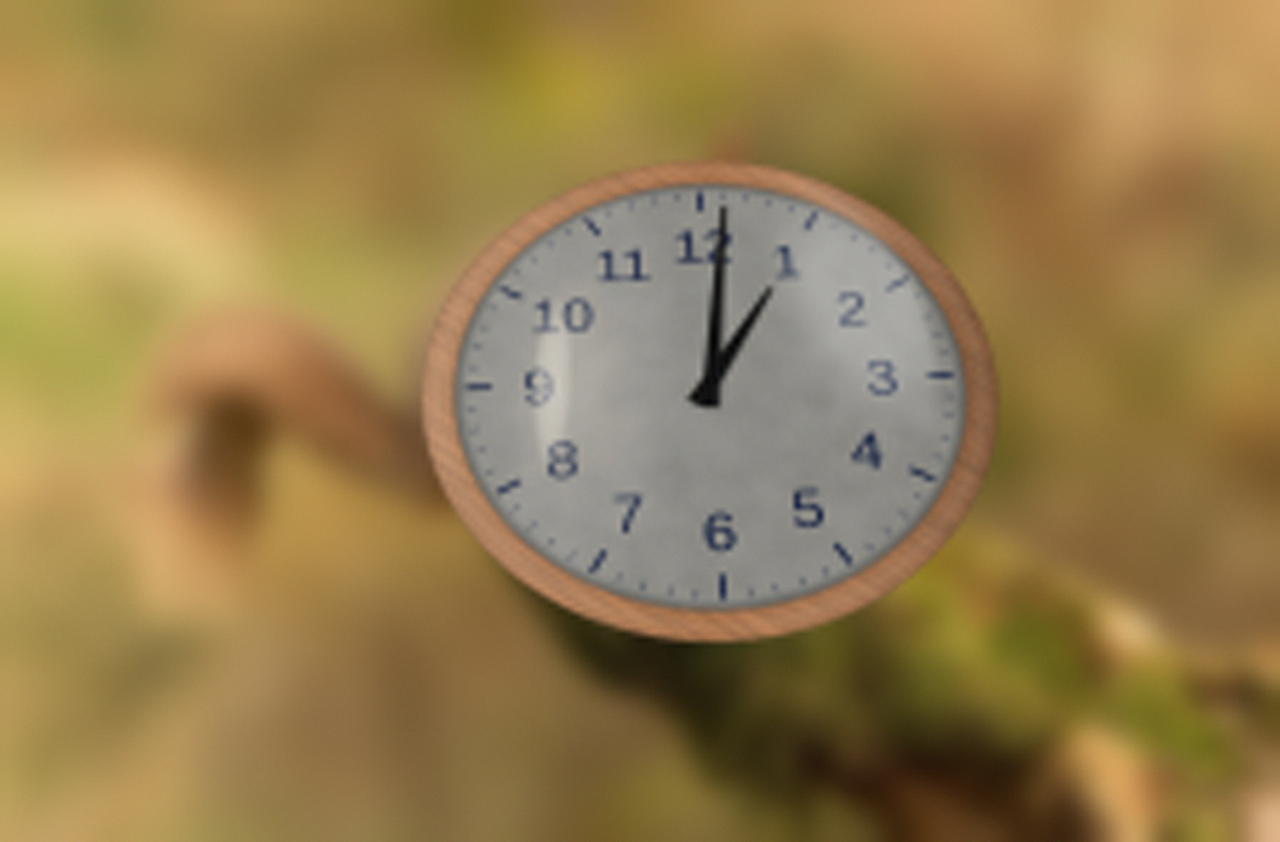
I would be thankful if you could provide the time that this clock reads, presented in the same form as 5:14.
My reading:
1:01
